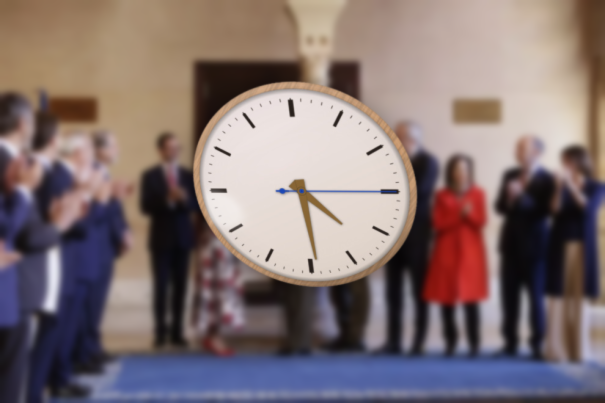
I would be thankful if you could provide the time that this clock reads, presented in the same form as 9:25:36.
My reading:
4:29:15
